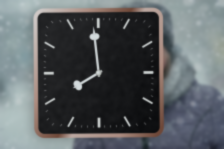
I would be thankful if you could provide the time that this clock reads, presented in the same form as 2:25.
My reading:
7:59
